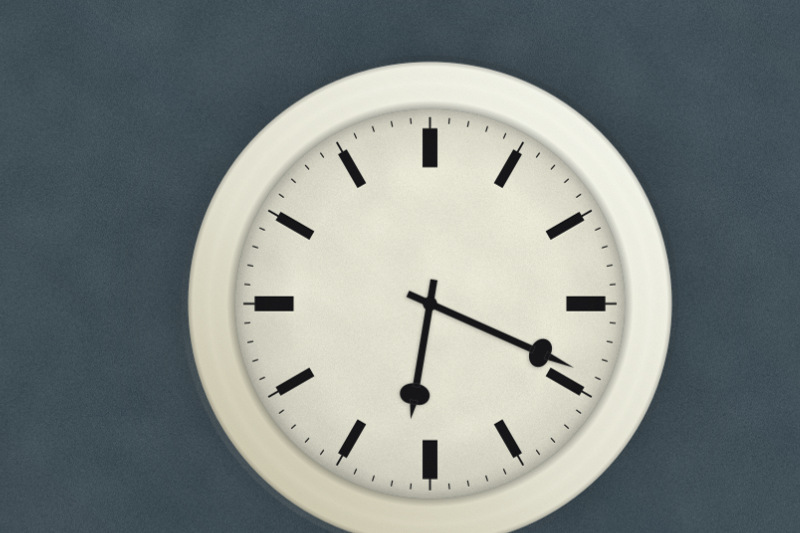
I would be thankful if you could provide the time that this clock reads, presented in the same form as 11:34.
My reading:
6:19
